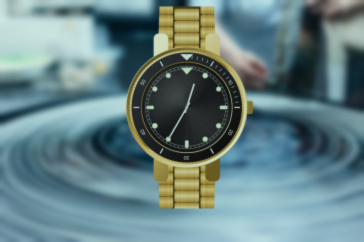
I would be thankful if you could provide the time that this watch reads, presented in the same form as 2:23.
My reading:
12:35
